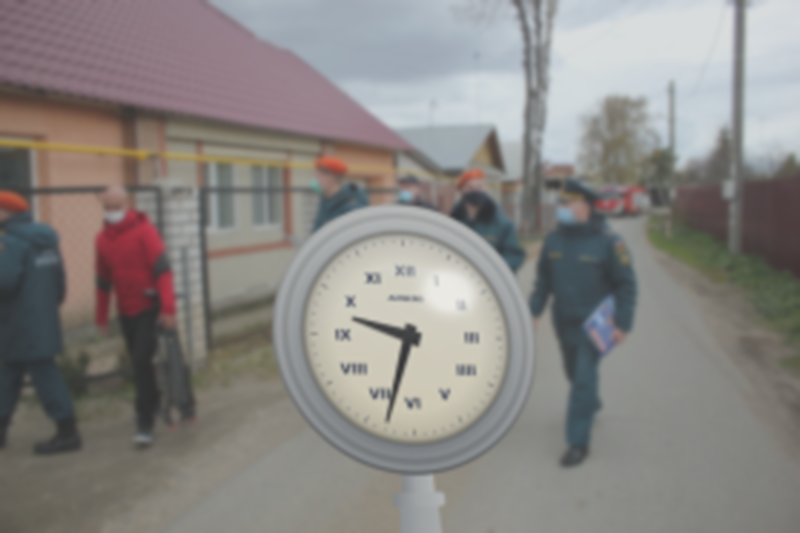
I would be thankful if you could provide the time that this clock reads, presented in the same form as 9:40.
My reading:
9:33
